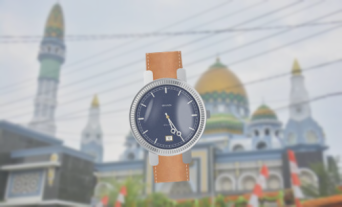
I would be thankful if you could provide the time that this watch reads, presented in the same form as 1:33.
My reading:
5:25
